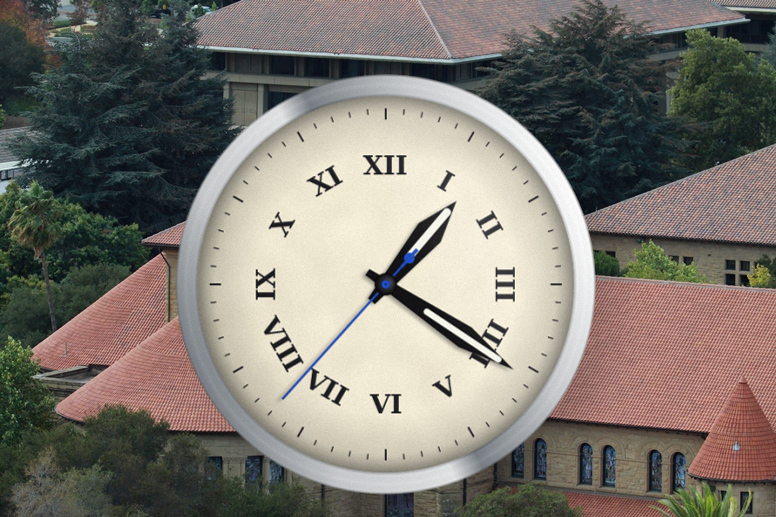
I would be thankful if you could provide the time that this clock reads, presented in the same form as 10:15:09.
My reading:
1:20:37
